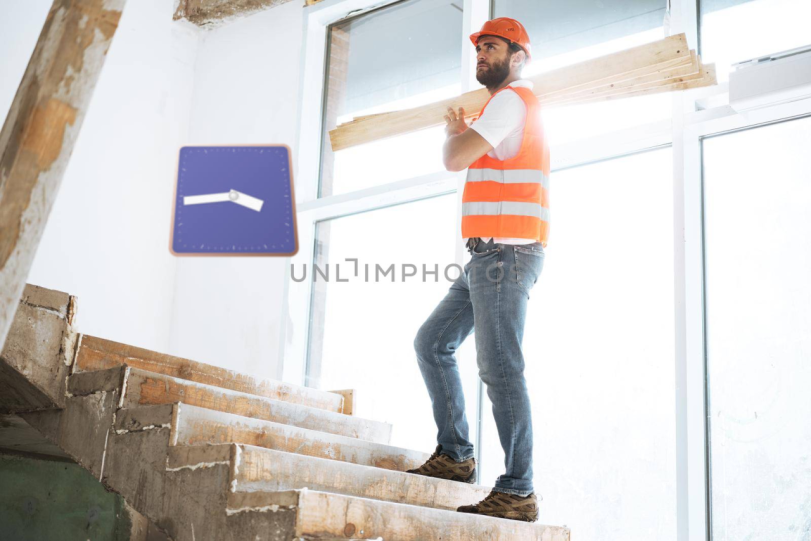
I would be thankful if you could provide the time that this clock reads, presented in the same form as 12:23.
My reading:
3:44
